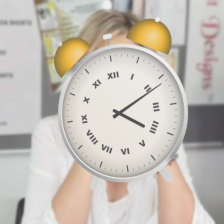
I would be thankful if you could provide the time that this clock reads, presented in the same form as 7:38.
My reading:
4:11
